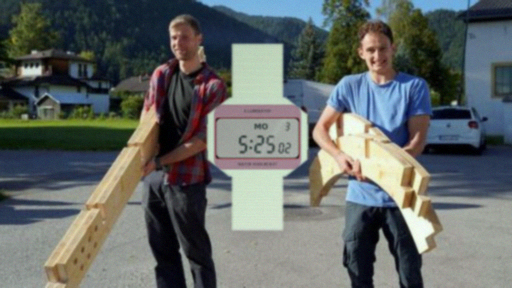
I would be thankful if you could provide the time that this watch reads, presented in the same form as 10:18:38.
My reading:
5:25:02
